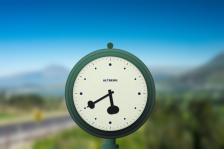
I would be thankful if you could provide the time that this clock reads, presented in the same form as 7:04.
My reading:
5:40
